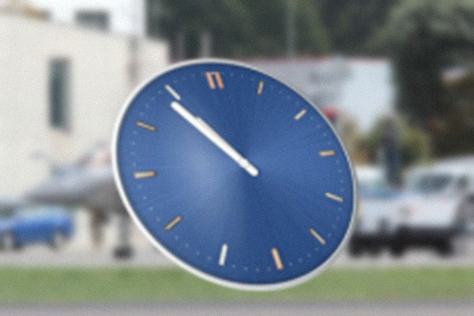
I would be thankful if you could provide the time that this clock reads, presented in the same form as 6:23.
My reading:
10:54
